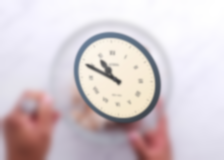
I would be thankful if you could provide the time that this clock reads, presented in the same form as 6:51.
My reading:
10:49
